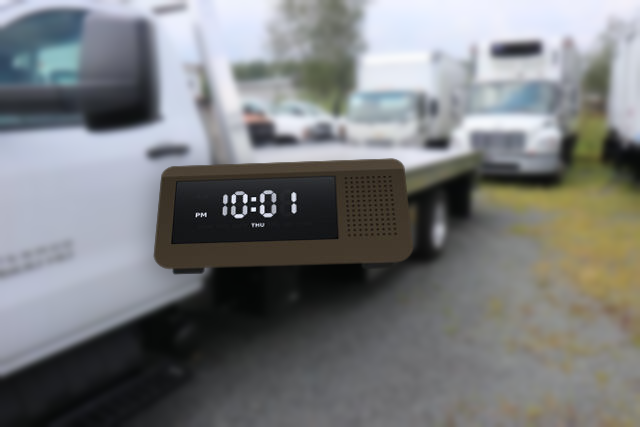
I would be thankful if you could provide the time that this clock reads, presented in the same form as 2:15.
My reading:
10:01
